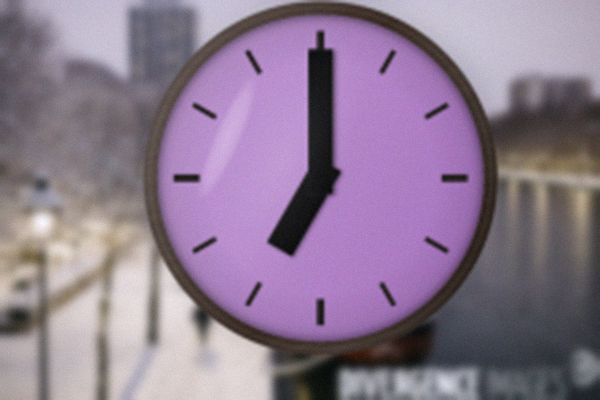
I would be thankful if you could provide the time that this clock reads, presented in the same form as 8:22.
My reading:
7:00
